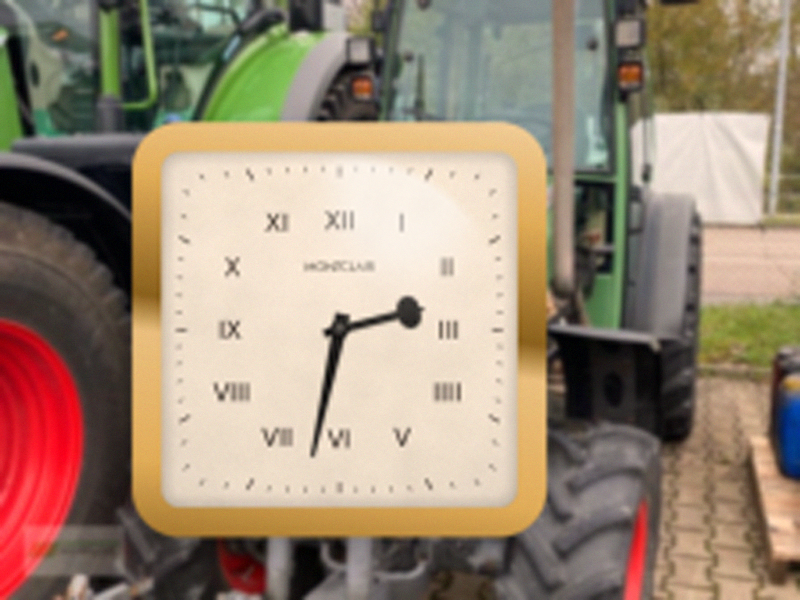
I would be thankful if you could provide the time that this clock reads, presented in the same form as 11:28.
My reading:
2:32
